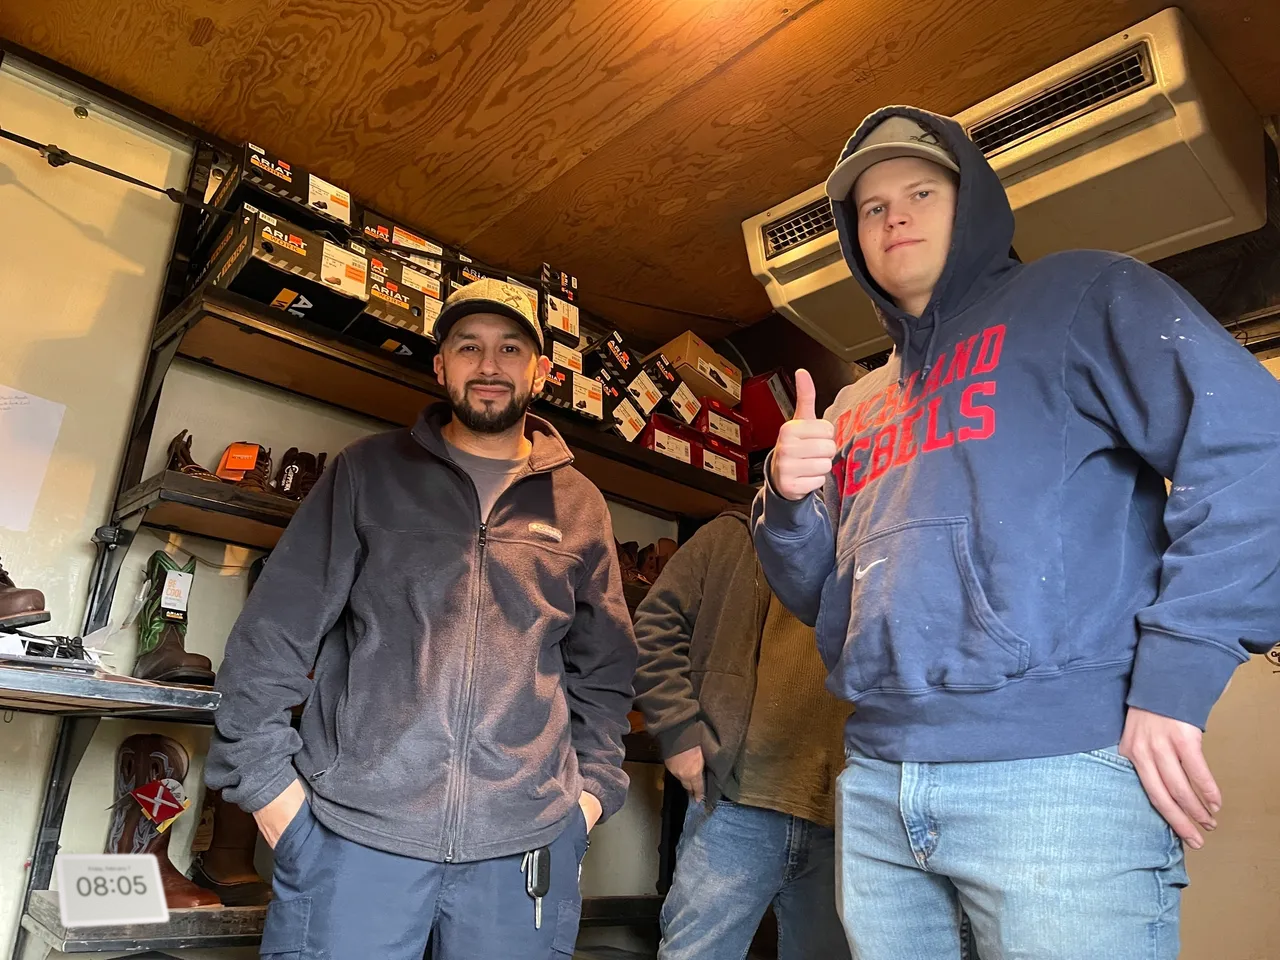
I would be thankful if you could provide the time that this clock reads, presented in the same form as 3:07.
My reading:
8:05
